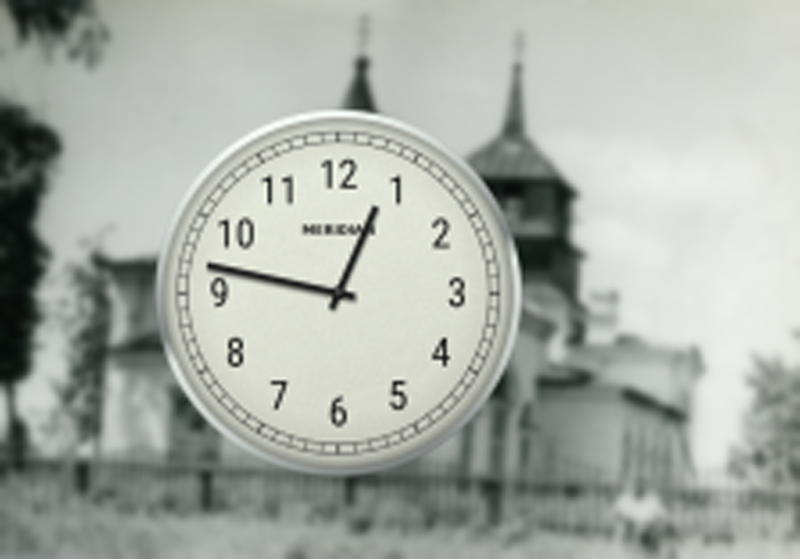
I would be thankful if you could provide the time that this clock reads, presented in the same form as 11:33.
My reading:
12:47
